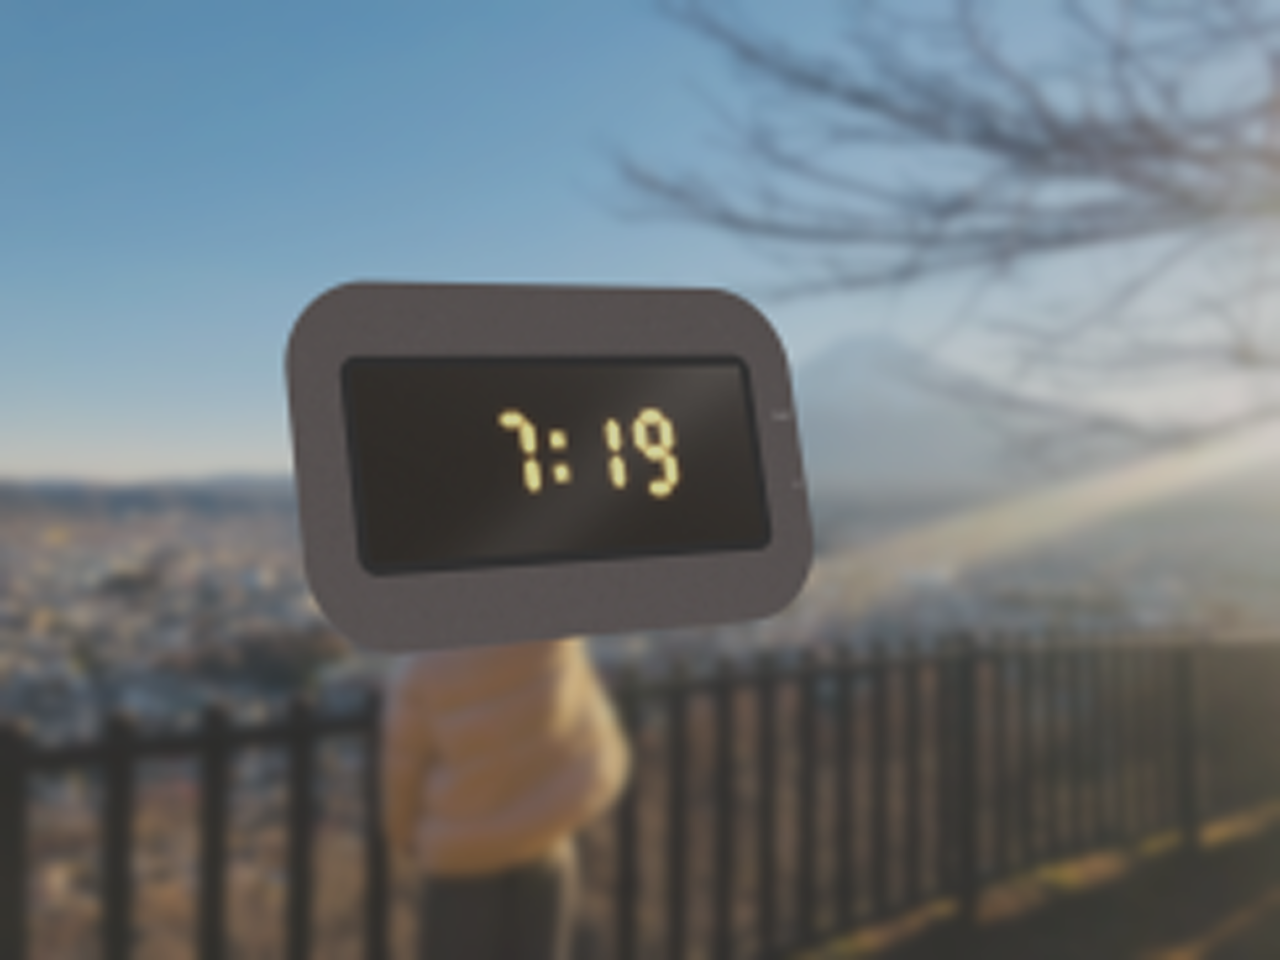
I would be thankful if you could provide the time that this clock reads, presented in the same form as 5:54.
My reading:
7:19
